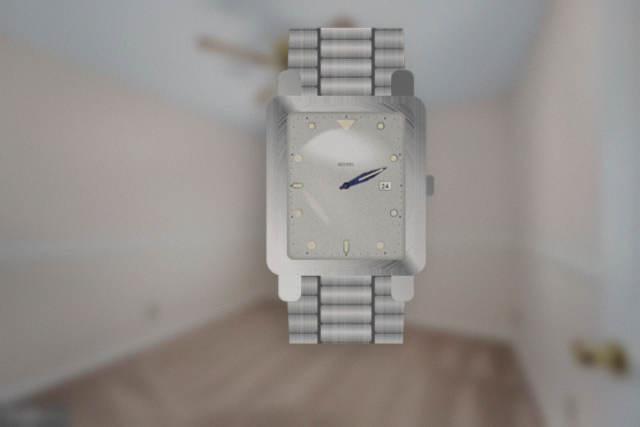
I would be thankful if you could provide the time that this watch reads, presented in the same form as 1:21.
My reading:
2:11
